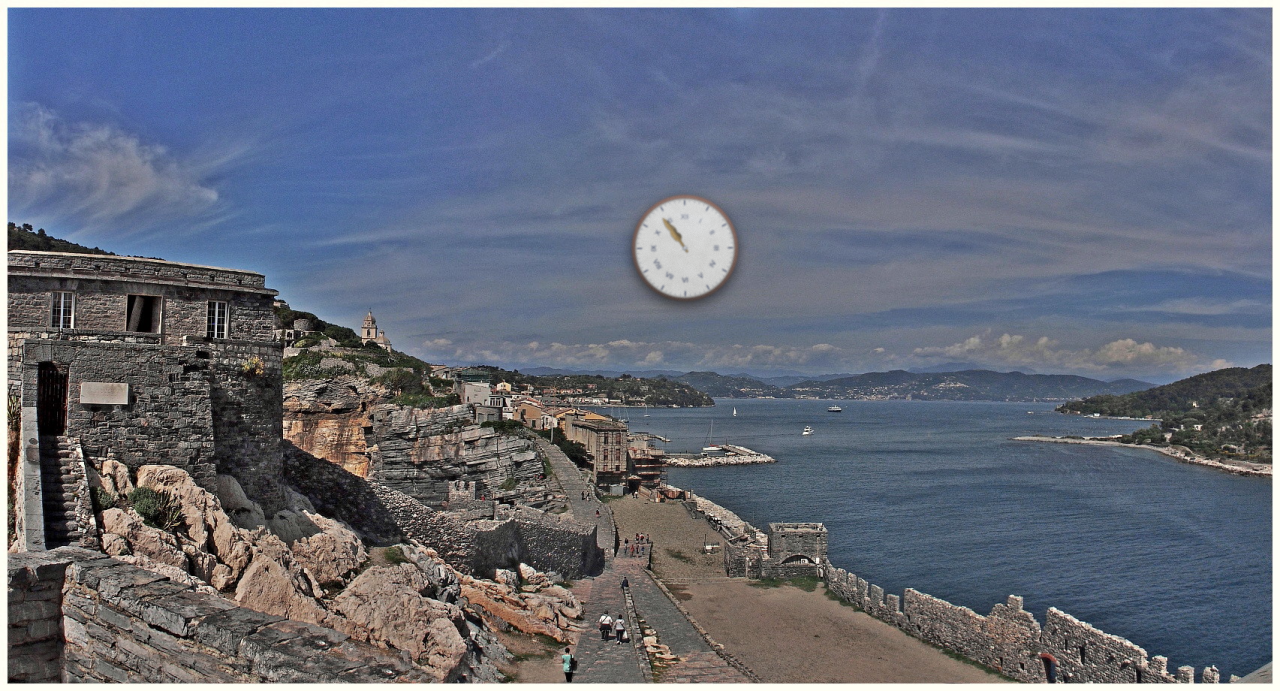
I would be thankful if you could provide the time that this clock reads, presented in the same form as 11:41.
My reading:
10:54
